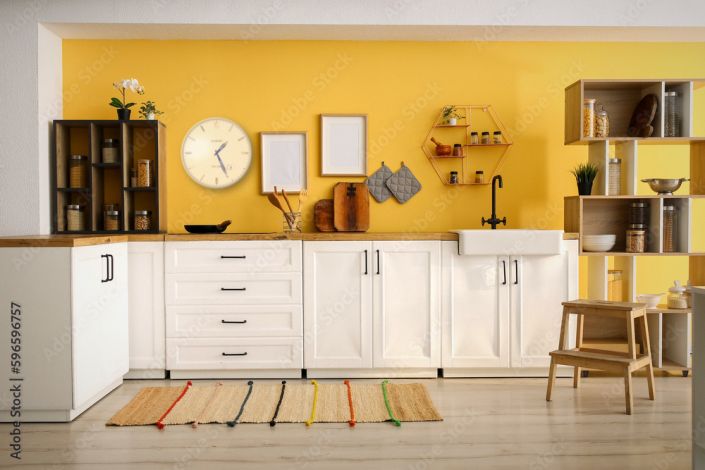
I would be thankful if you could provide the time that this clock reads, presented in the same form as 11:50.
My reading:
1:26
